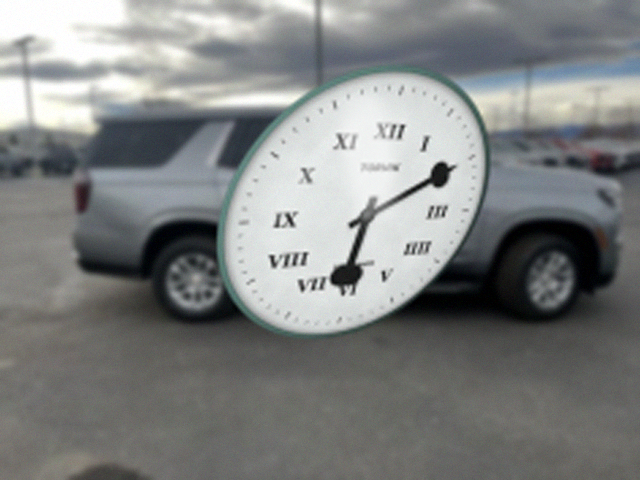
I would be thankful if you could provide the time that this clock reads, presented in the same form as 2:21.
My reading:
6:10
